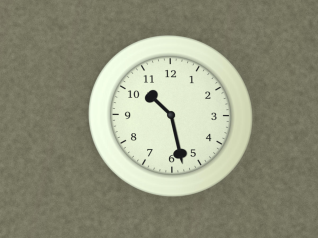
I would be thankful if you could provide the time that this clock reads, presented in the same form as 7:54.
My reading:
10:28
